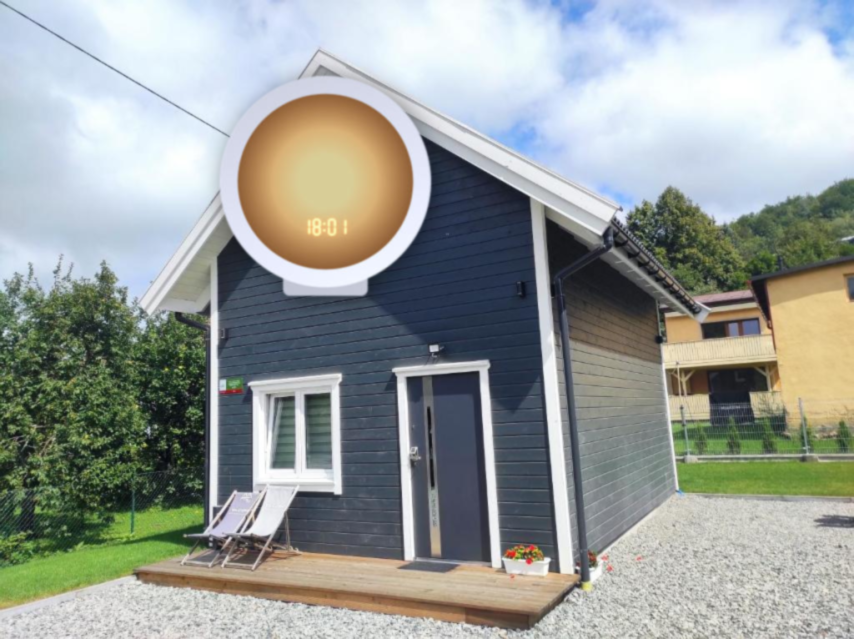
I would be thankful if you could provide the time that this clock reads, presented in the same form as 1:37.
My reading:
18:01
